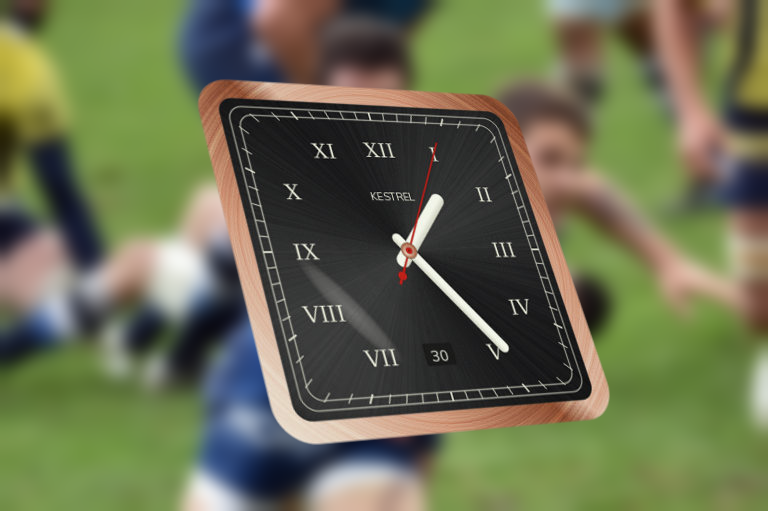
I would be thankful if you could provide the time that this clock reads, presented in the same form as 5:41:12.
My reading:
1:24:05
